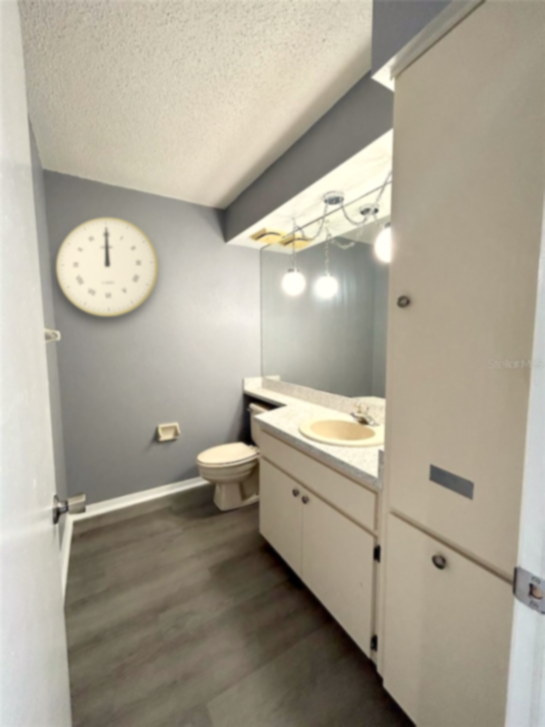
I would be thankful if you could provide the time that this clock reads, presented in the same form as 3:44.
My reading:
12:00
